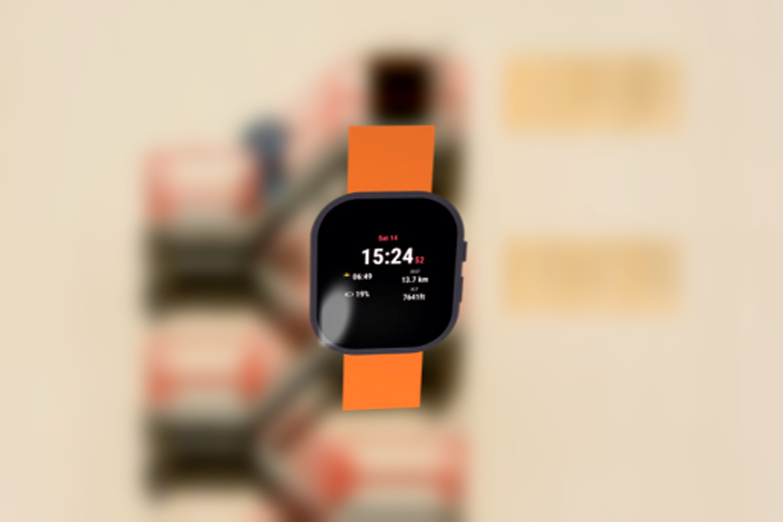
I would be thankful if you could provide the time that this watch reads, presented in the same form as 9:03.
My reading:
15:24
